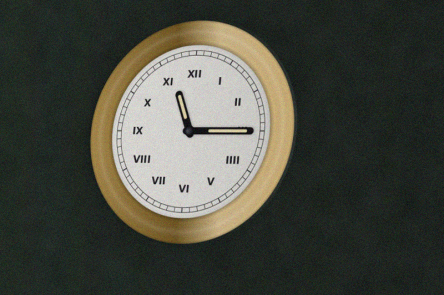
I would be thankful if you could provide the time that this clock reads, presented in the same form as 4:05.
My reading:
11:15
